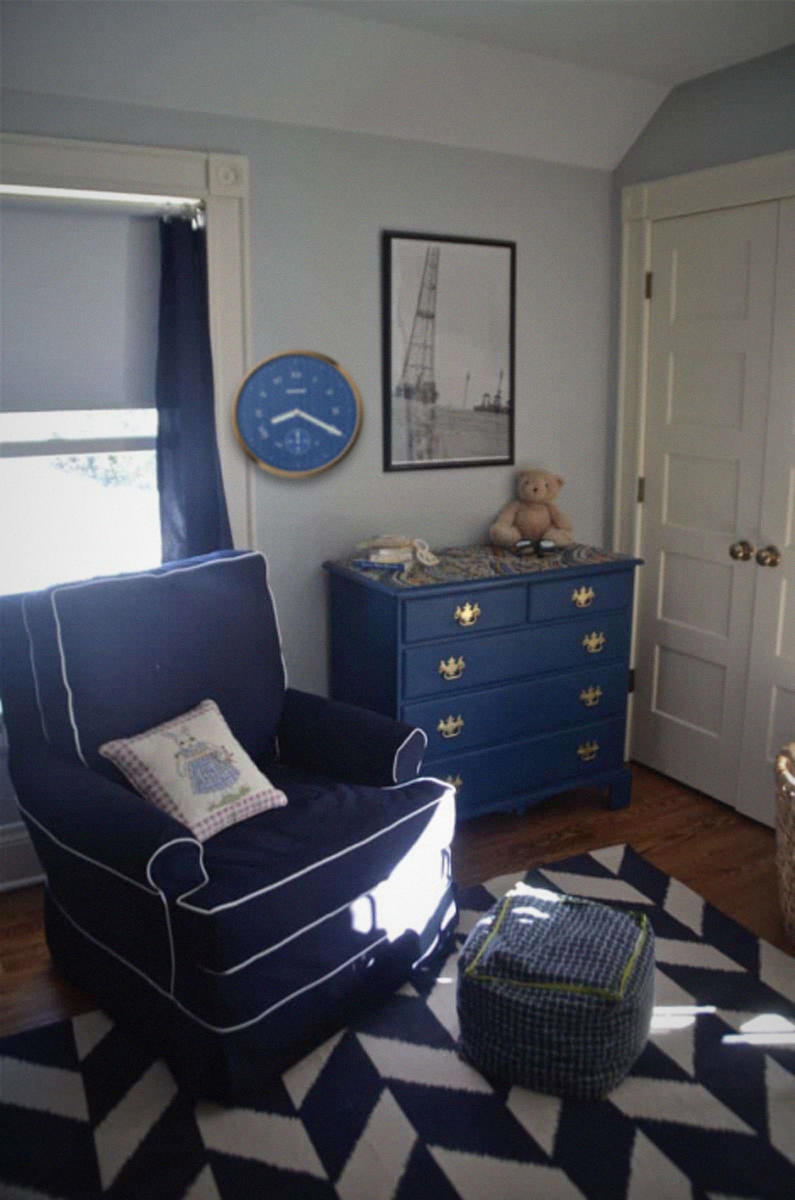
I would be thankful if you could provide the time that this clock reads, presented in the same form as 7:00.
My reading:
8:20
